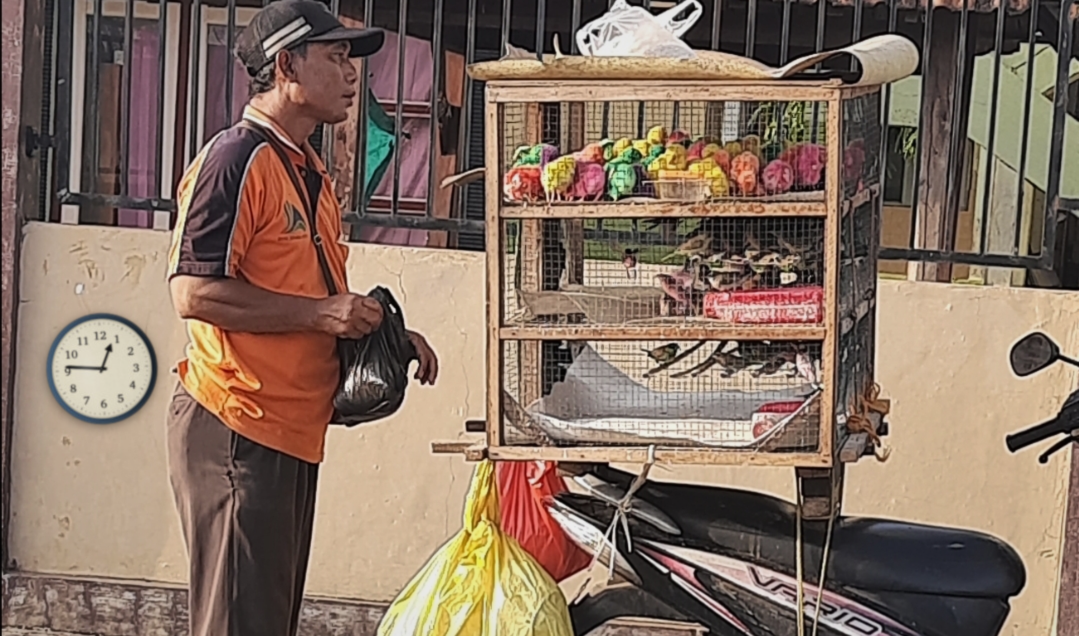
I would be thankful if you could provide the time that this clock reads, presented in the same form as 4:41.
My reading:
12:46
